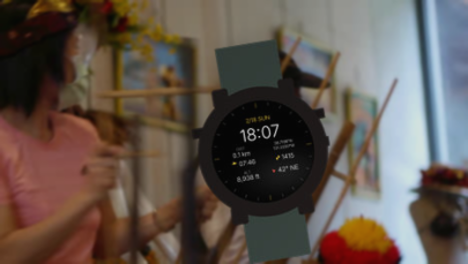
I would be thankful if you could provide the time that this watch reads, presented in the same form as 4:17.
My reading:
18:07
